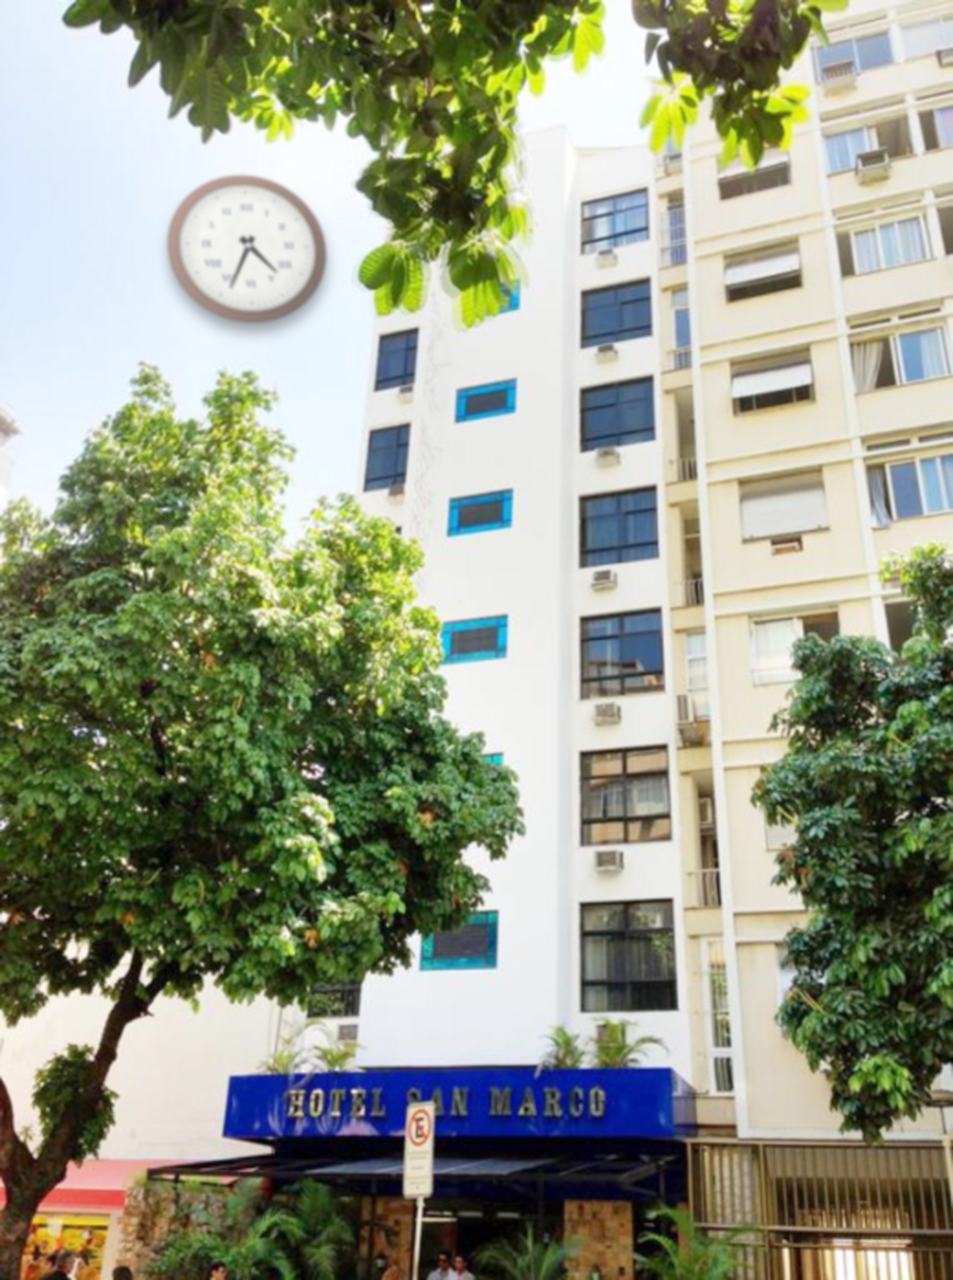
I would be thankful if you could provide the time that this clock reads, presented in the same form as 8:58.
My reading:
4:34
